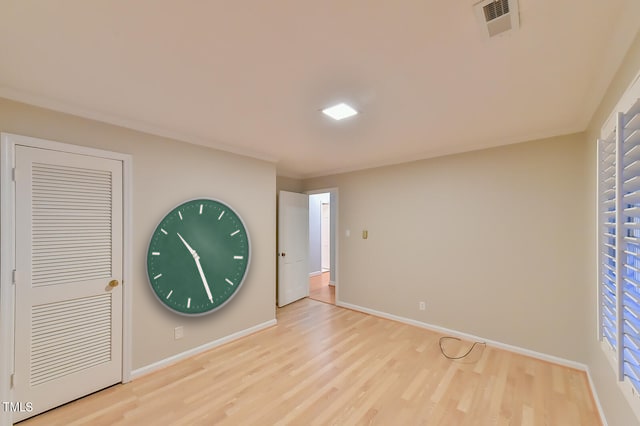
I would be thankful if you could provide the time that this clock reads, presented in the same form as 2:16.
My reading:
10:25
